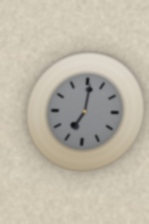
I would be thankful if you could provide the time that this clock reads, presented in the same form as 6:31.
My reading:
7:01
